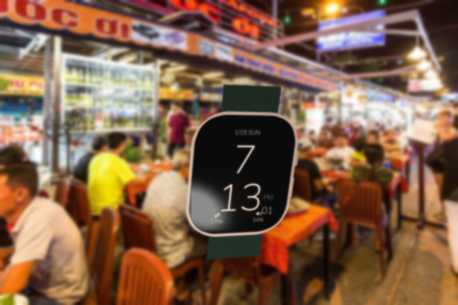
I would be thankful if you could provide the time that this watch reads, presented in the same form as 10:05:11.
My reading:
7:13:01
